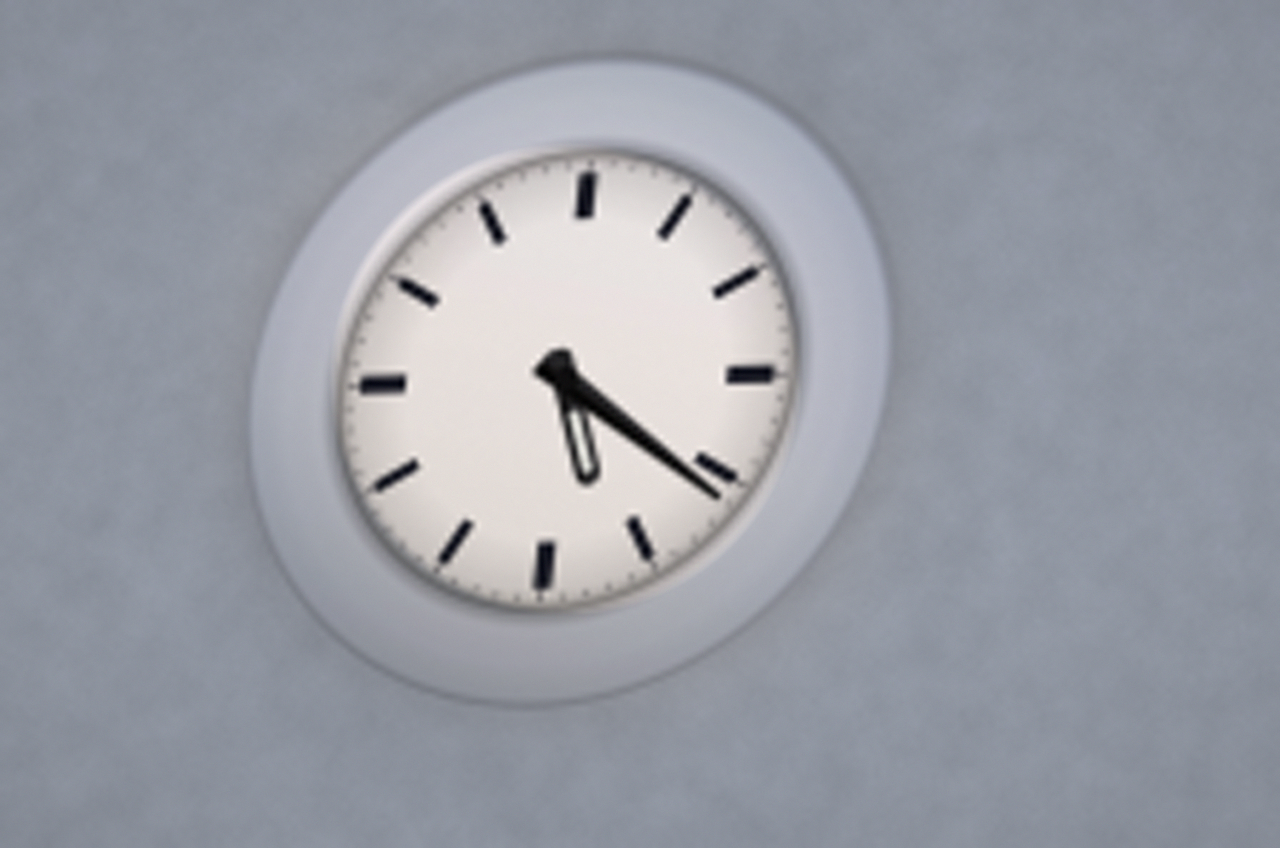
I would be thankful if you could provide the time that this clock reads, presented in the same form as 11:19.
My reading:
5:21
